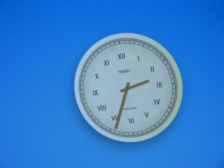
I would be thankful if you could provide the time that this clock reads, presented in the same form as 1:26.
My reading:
2:34
